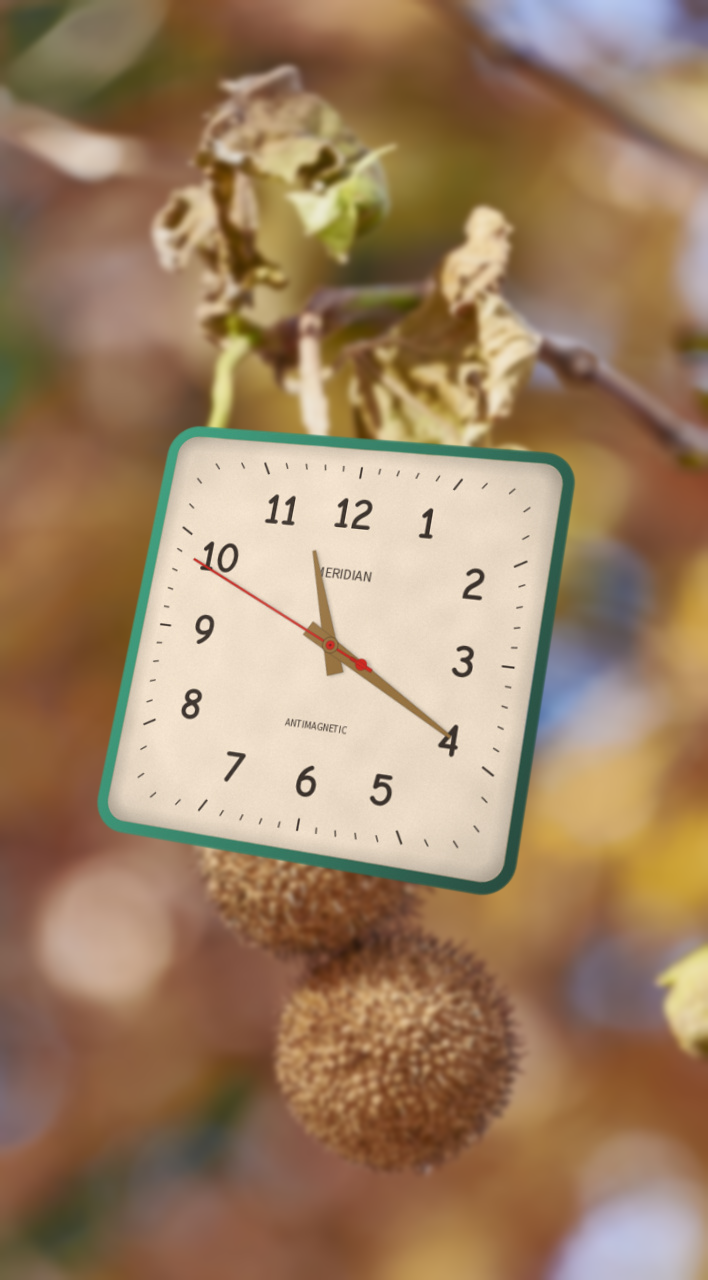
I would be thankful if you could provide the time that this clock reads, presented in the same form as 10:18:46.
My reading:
11:19:49
